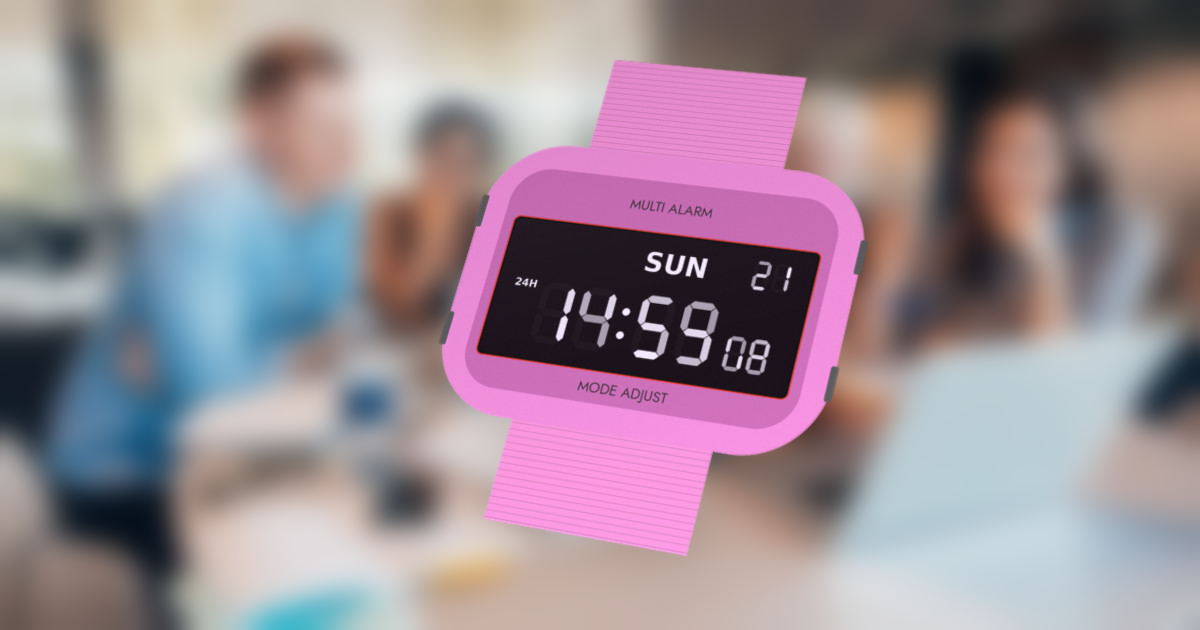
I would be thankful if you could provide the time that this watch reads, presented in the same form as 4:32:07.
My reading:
14:59:08
